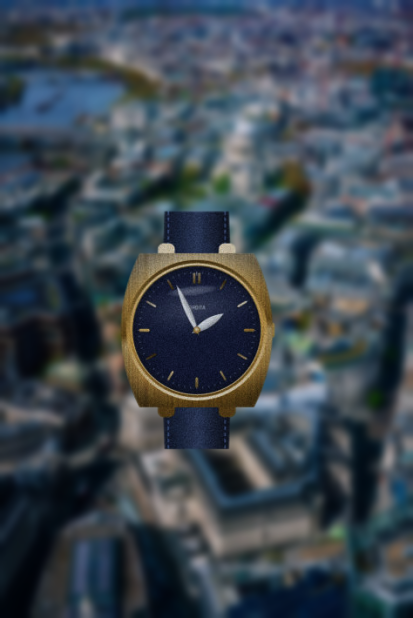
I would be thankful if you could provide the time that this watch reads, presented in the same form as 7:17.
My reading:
1:56
